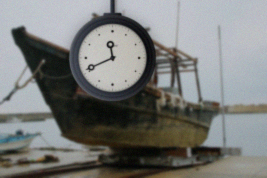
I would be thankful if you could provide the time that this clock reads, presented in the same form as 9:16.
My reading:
11:41
